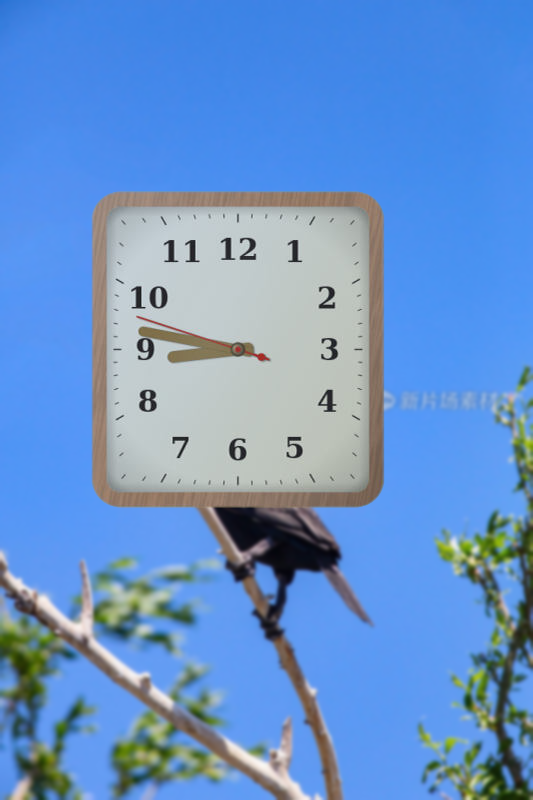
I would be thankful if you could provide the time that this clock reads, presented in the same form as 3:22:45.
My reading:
8:46:48
